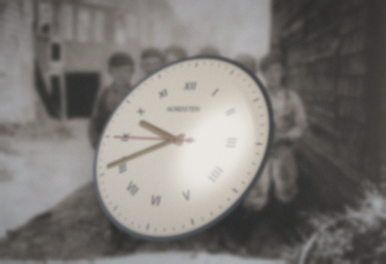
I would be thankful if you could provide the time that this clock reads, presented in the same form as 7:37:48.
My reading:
9:40:45
